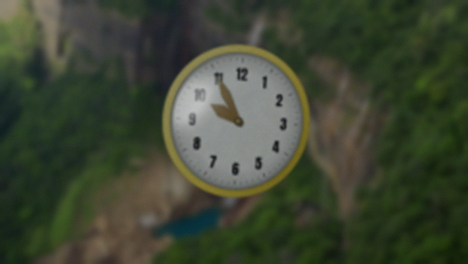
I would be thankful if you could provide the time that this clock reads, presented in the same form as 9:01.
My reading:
9:55
